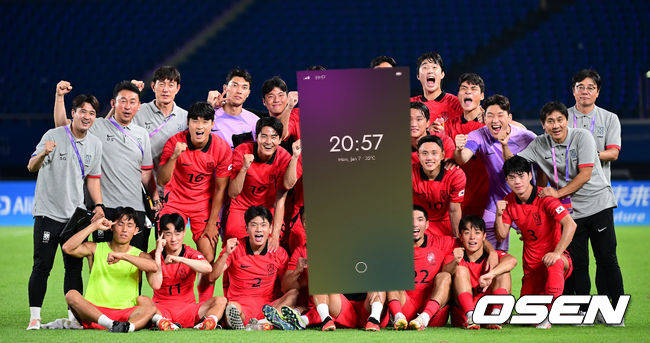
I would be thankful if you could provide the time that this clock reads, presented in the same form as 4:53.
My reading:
20:57
